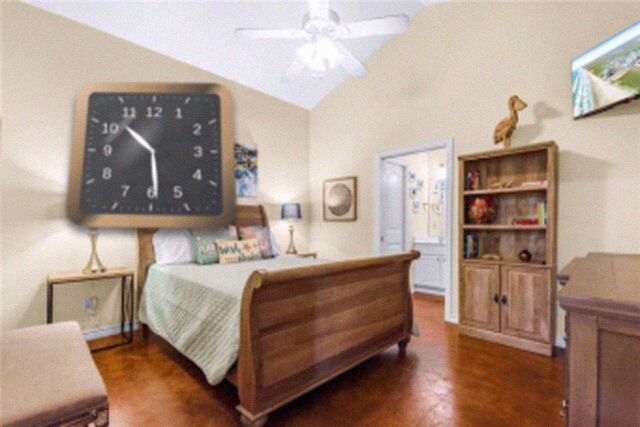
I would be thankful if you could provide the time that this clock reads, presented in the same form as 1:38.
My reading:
10:29
